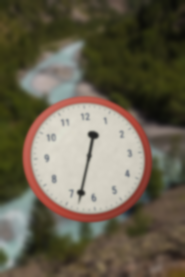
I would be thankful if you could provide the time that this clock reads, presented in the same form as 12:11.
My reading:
12:33
